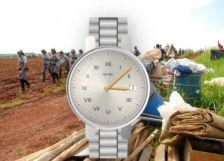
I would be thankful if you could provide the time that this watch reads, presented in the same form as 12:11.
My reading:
3:08
